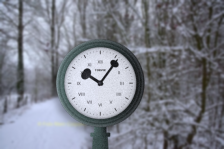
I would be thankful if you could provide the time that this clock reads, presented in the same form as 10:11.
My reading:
10:06
